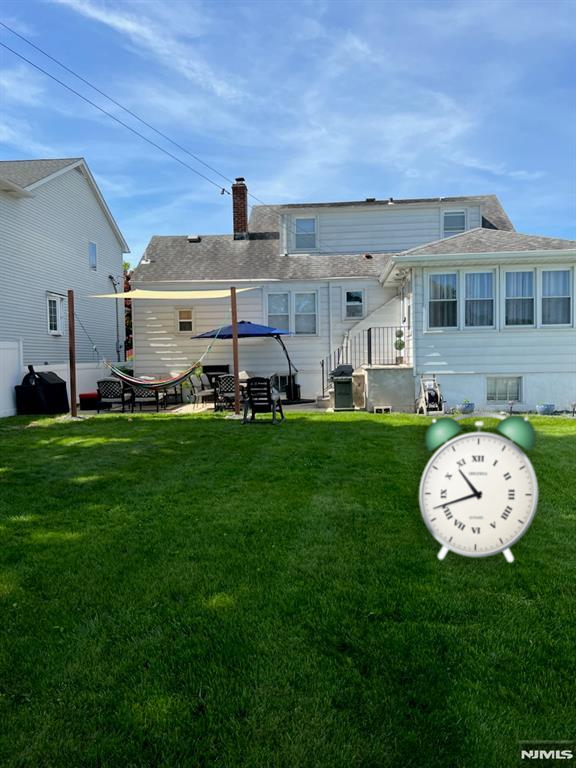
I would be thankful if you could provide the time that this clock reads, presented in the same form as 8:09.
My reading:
10:42
